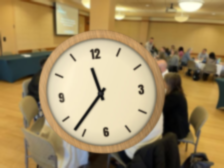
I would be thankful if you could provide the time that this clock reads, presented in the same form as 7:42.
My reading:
11:37
